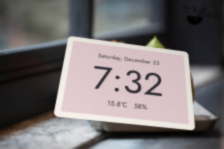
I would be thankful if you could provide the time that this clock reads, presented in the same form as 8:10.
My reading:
7:32
